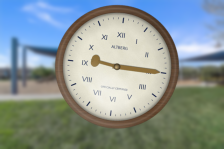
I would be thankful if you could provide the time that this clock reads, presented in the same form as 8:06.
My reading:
9:15
